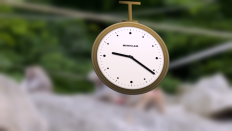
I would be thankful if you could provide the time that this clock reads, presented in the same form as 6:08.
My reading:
9:21
